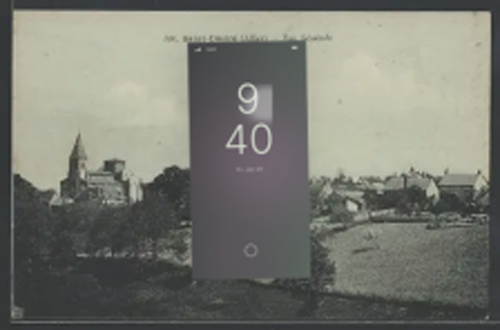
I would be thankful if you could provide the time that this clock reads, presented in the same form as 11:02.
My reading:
9:40
